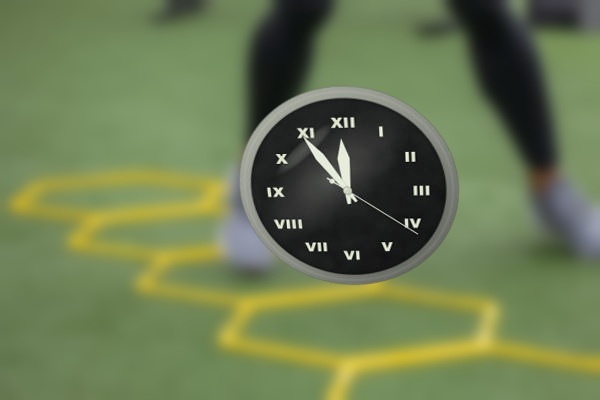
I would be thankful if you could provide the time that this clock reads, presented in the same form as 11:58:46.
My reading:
11:54:21
